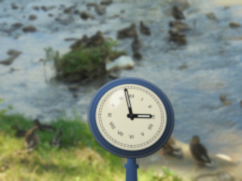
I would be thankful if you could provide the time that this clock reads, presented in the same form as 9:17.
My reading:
2:58
